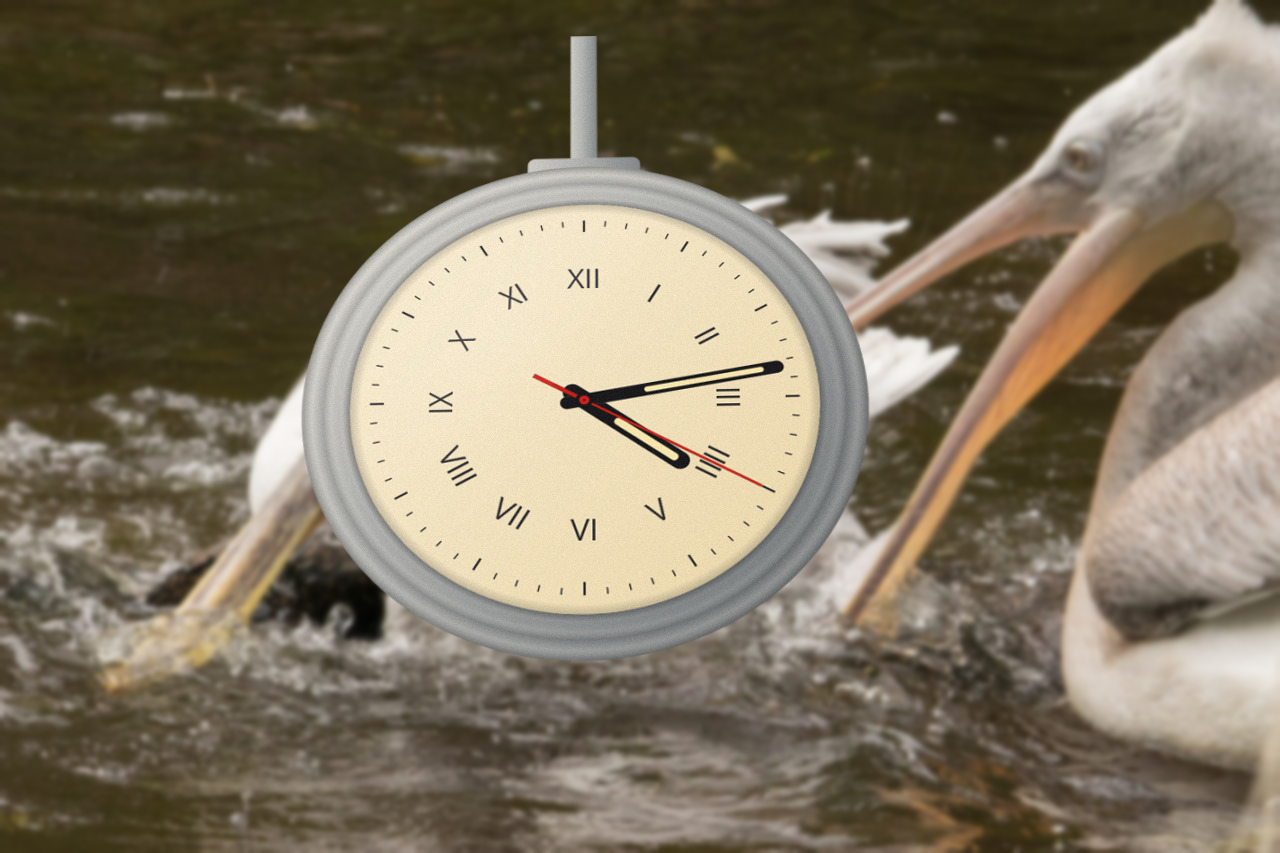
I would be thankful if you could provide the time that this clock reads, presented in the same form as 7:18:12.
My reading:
4:13:20
